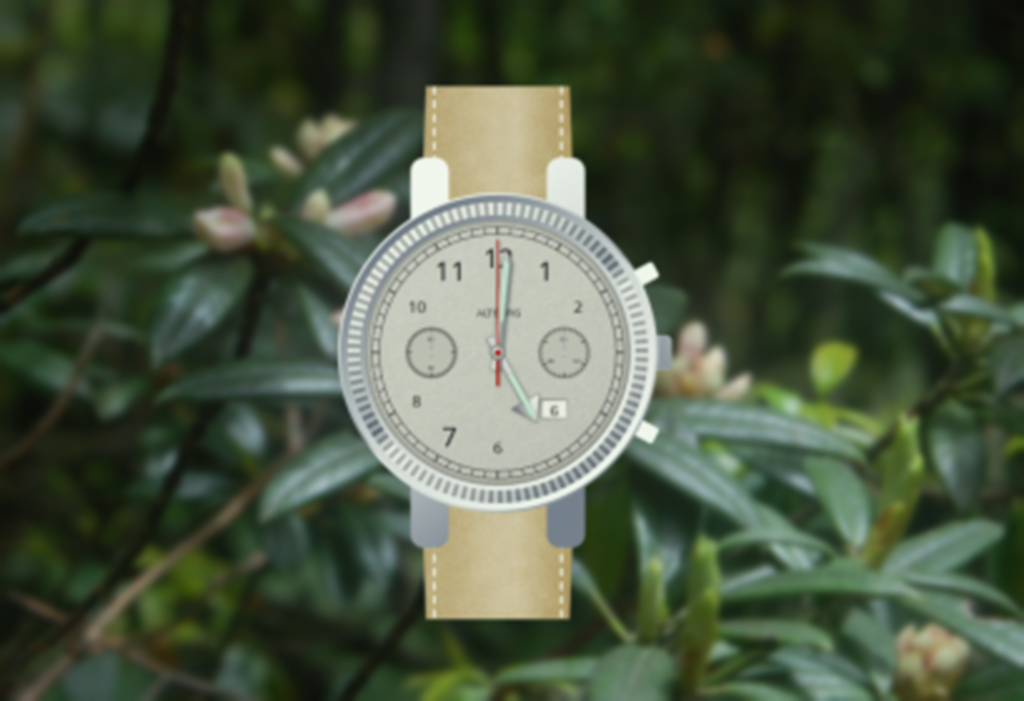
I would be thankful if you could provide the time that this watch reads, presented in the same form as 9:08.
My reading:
5:01
